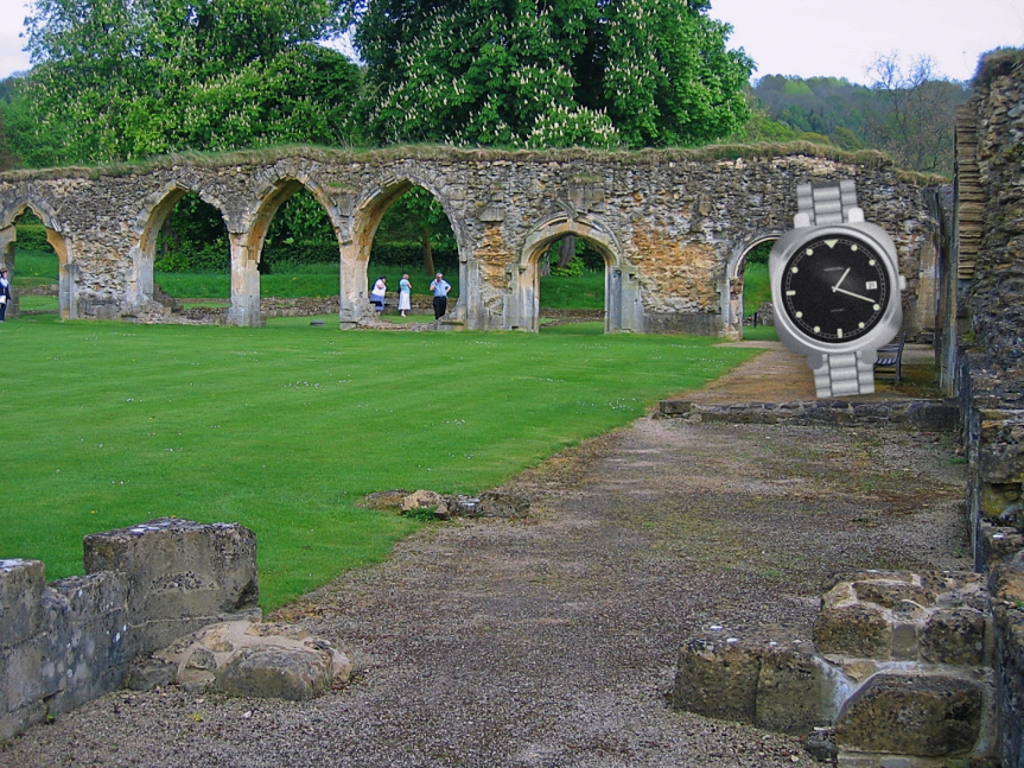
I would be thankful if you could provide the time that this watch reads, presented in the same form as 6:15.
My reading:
1:19
